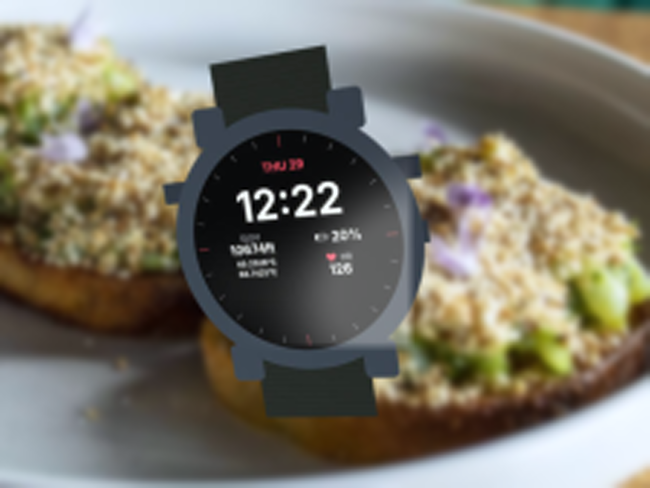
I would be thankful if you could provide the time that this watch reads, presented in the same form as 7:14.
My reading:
12:22
